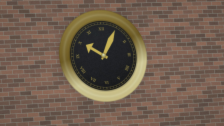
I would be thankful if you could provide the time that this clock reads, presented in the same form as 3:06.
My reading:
10:05
